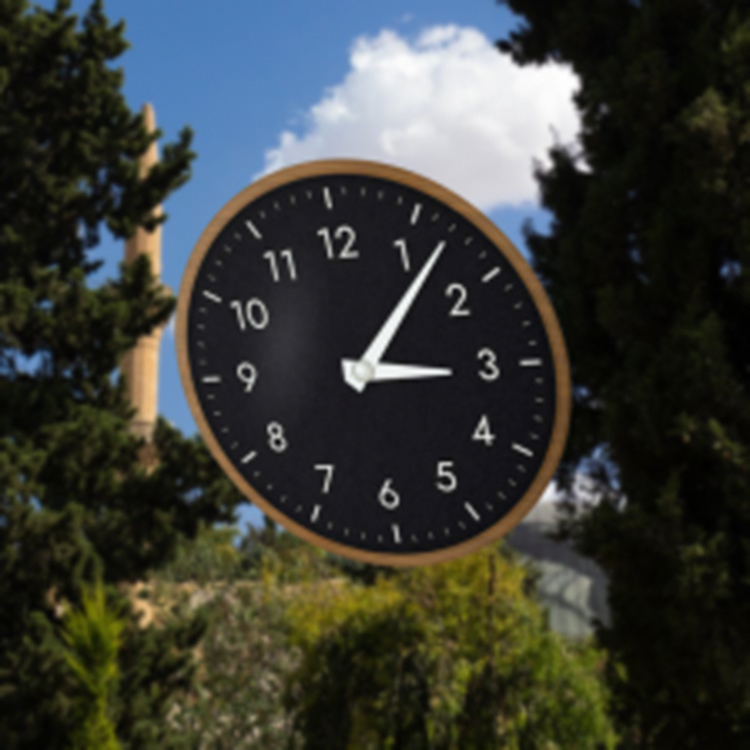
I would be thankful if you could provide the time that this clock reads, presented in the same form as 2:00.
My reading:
3:07
